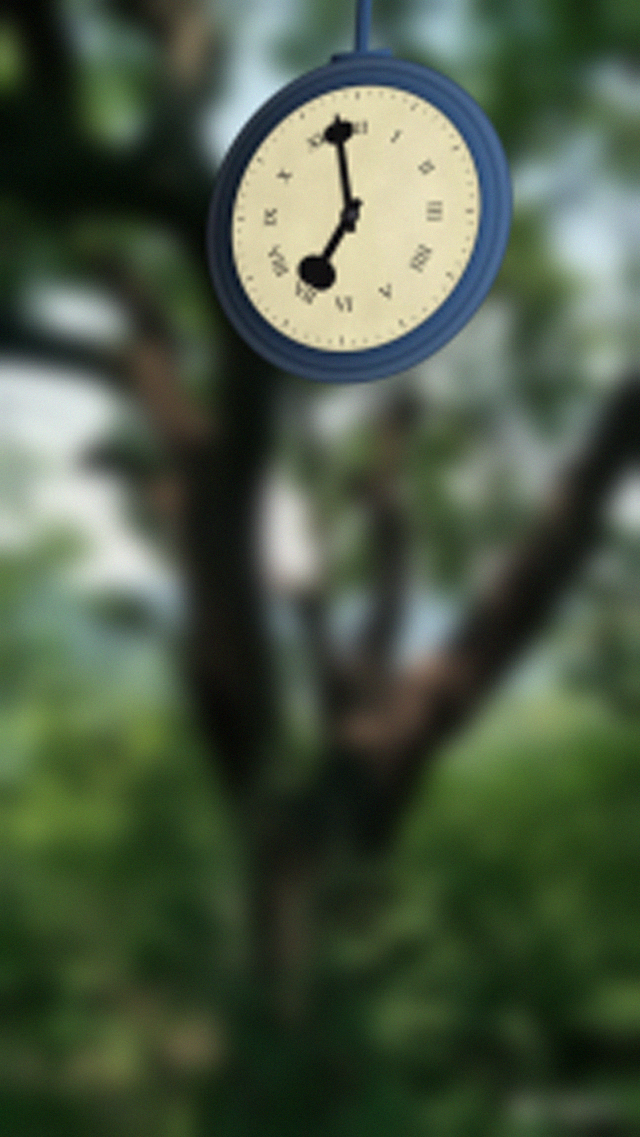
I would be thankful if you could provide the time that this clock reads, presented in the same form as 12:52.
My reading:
6:58
